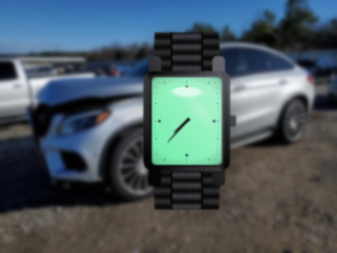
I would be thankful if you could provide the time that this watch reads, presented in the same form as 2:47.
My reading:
7:37
